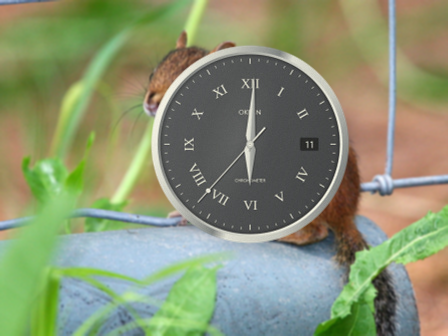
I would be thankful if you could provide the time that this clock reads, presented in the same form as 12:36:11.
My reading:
6:00:37
